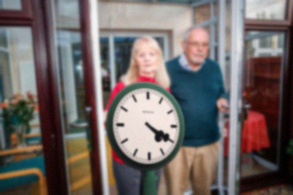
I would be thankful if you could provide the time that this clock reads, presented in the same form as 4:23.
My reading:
4:20
